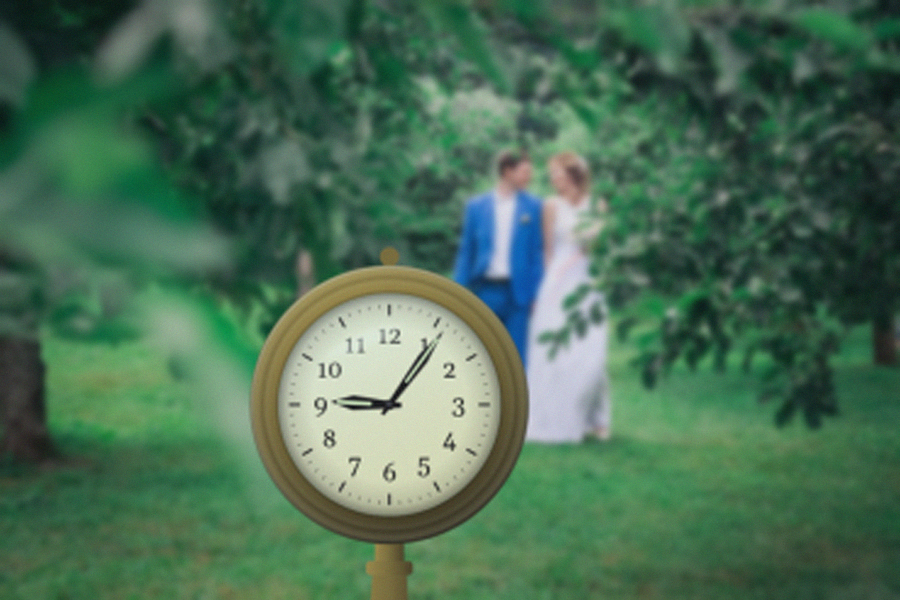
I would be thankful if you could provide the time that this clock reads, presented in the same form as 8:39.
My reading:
9:06
